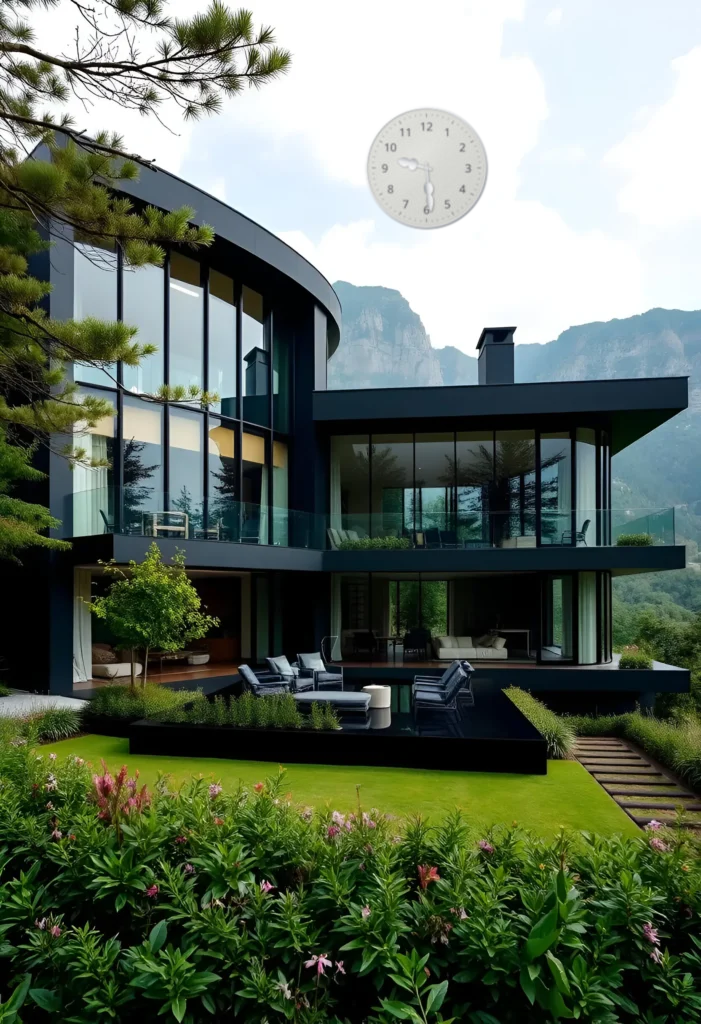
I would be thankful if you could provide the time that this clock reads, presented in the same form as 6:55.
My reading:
9:29
